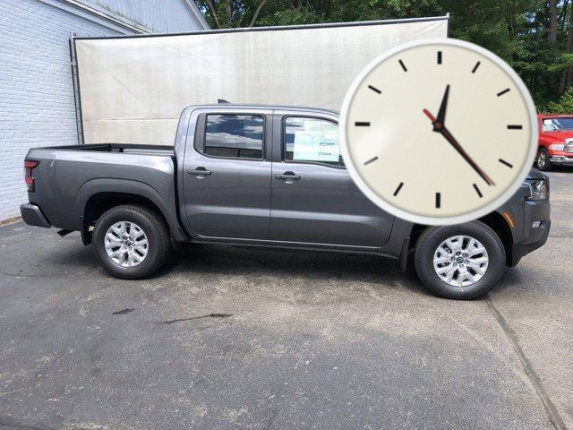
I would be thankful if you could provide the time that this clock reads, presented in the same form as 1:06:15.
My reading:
12:23:23
